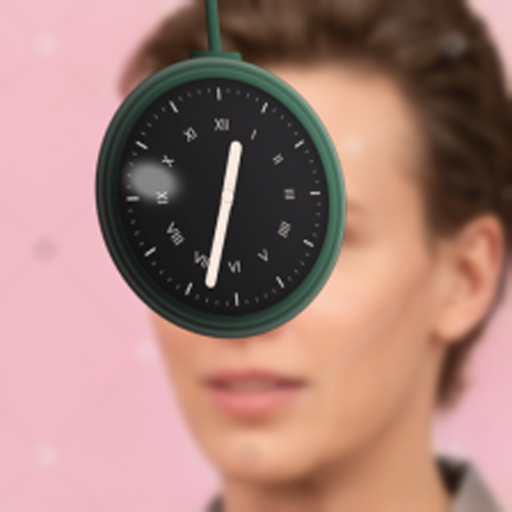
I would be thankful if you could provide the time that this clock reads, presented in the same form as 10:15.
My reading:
12:33
